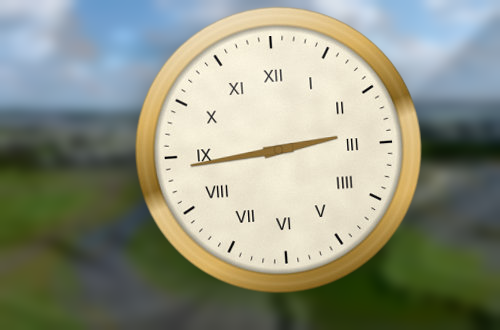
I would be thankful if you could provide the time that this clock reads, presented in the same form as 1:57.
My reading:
2:44
